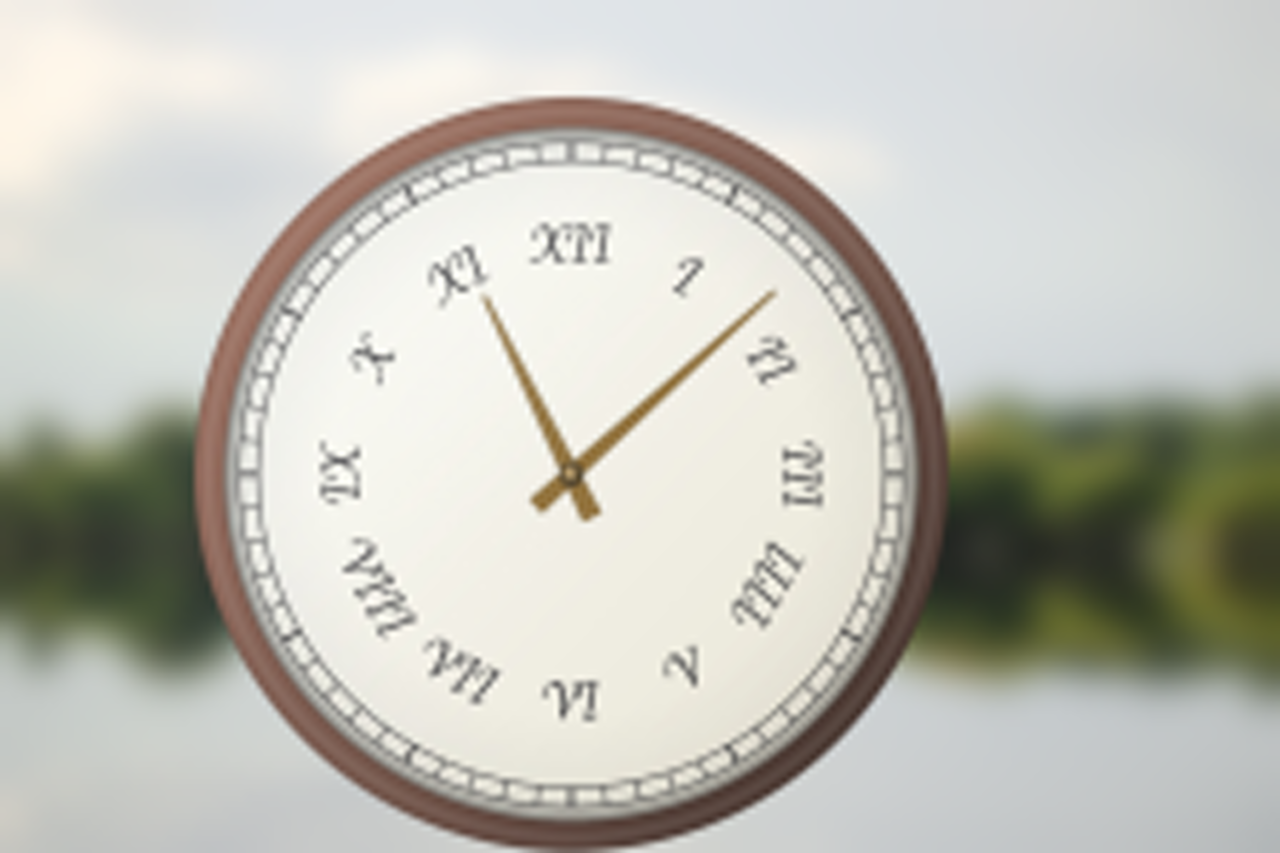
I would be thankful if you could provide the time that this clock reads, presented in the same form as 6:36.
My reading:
11:08
